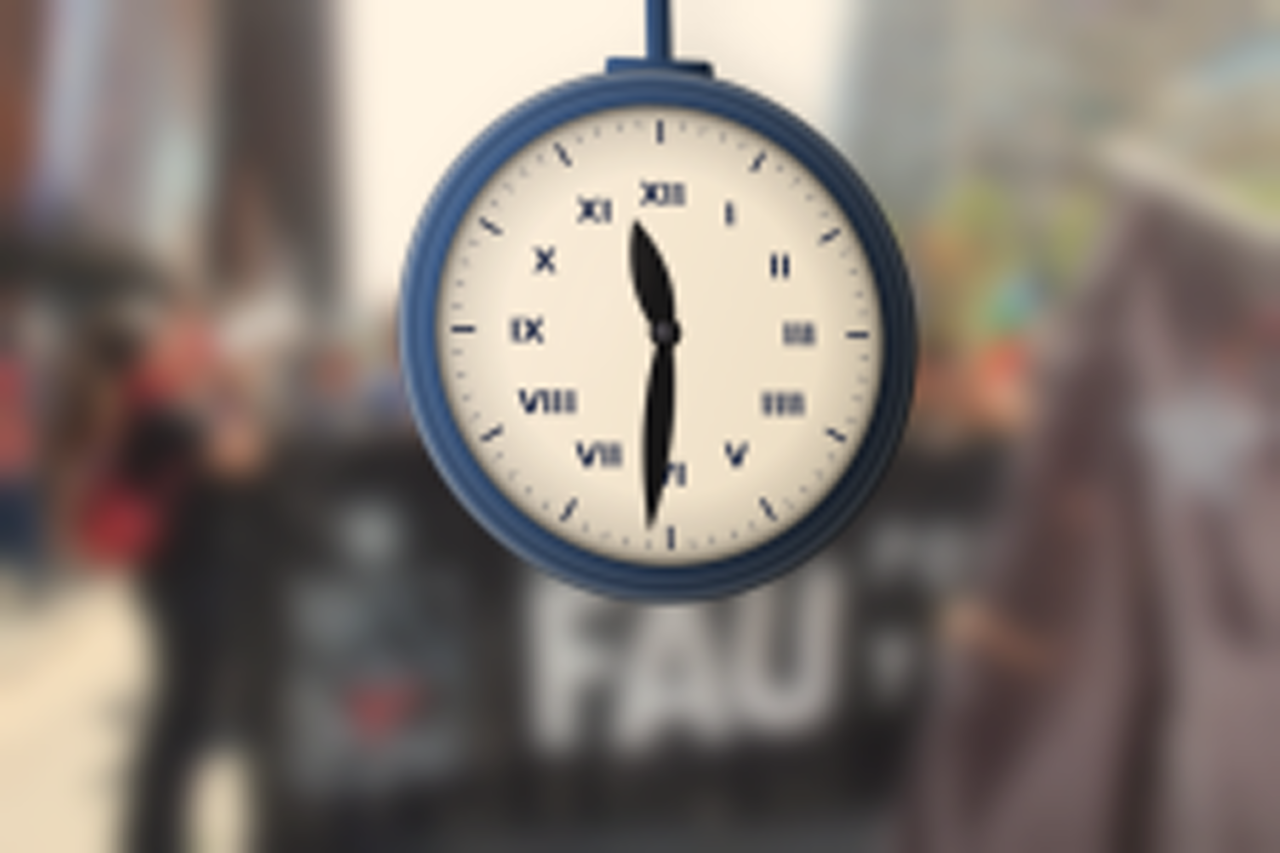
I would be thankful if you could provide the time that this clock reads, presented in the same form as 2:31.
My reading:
11:31
